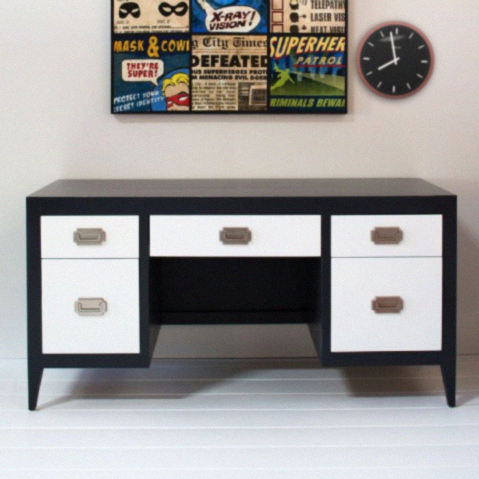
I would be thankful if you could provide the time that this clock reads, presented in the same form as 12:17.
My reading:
7:58
